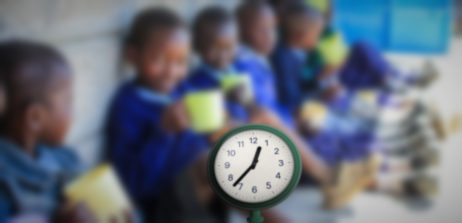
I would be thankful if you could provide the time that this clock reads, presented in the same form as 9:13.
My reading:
12:37
